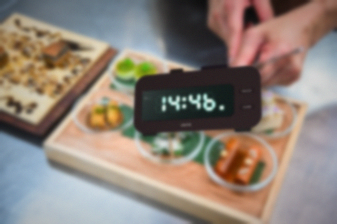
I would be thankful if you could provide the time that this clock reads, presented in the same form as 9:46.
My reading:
14:46
